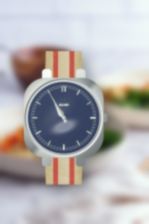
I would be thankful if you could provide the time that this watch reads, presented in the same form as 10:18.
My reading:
10:55
